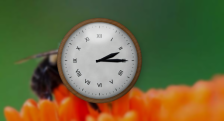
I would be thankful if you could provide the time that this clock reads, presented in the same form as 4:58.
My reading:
2:15
